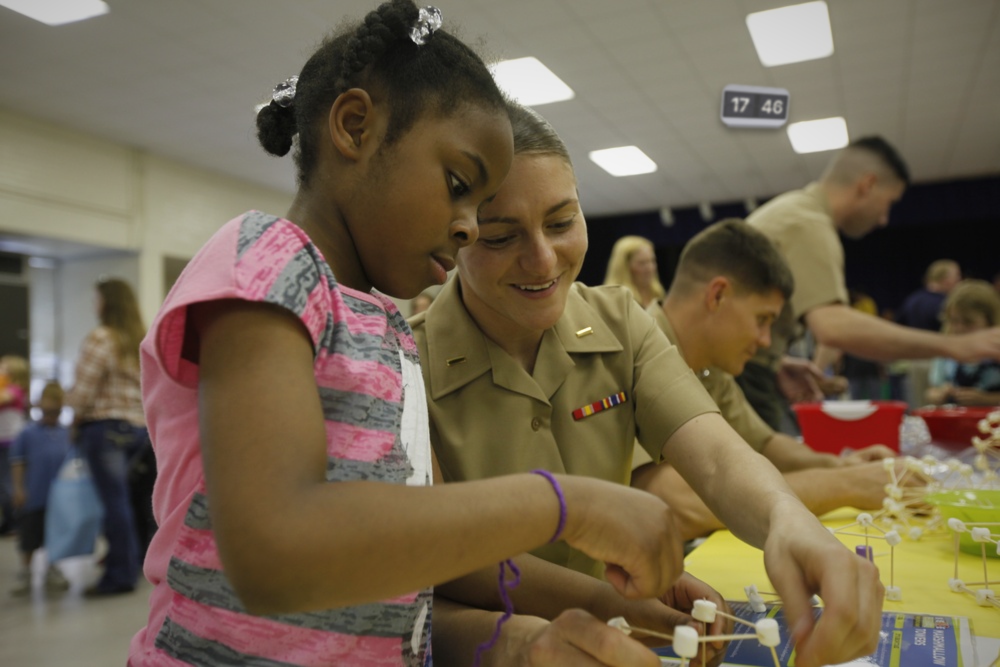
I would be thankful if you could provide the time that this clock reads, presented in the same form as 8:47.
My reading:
17:46
